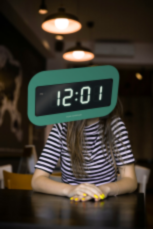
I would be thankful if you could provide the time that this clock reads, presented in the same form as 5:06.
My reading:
12:01
